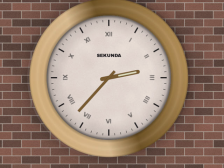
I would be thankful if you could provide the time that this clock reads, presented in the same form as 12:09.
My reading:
2:37
